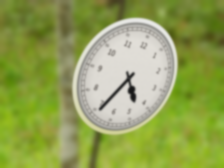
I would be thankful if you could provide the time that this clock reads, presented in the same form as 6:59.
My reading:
4:34
